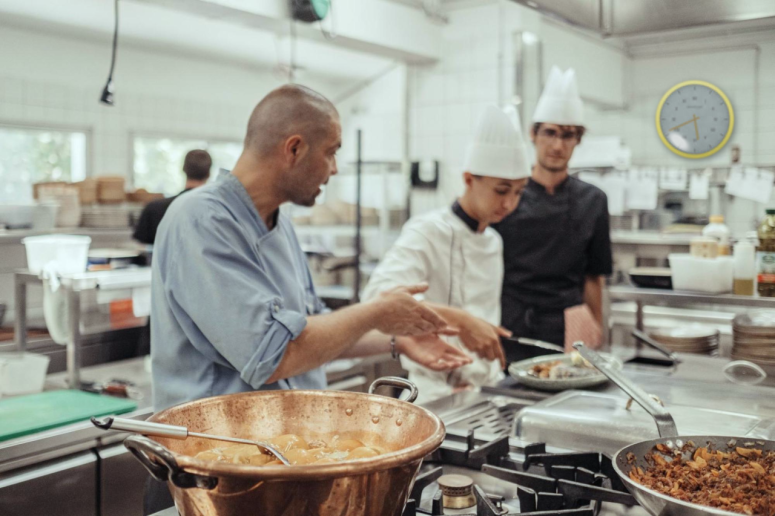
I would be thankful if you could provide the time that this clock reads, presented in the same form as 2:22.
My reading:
5:41
